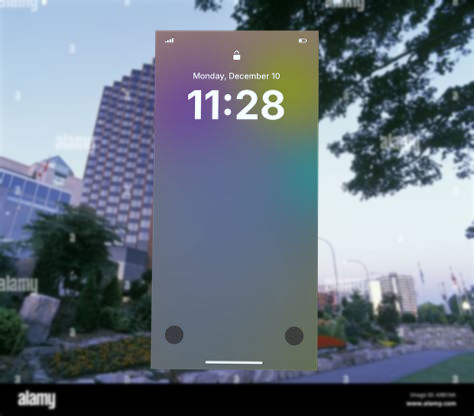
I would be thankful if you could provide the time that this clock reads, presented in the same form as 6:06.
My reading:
11:28
